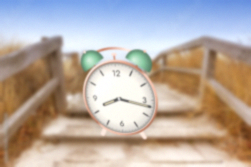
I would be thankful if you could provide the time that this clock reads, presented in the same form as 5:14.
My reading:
8:17
